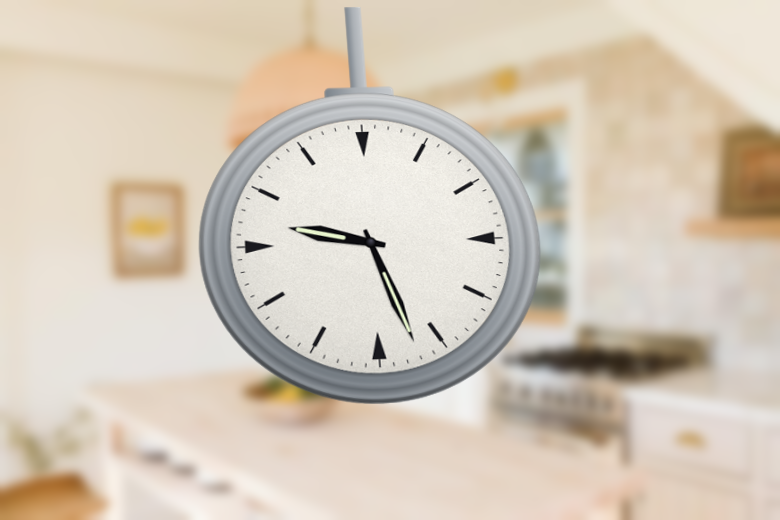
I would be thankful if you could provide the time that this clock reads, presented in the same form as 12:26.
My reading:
9:27
